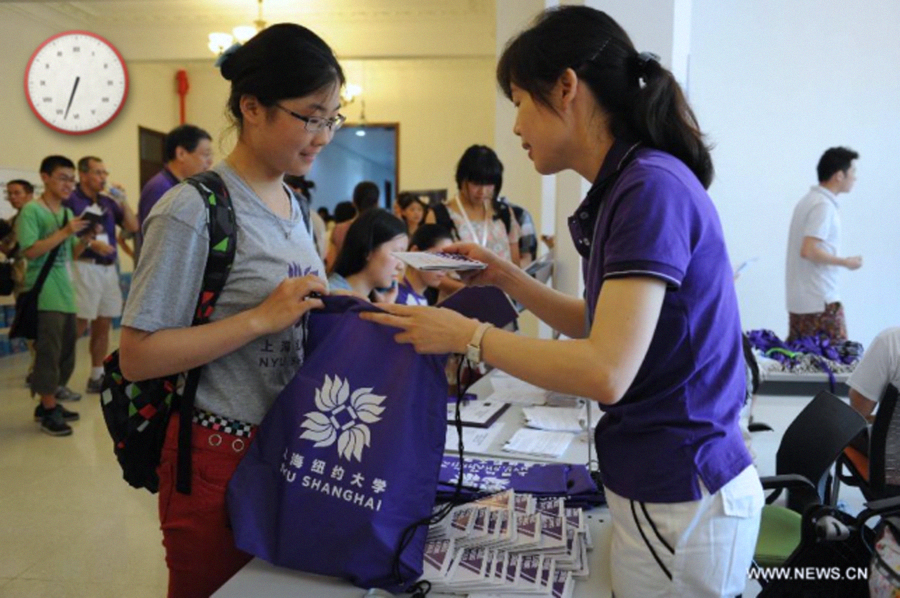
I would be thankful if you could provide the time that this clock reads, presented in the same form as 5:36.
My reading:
6:33
